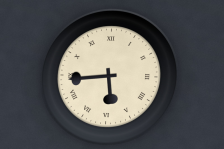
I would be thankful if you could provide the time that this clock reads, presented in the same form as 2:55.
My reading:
5:44
